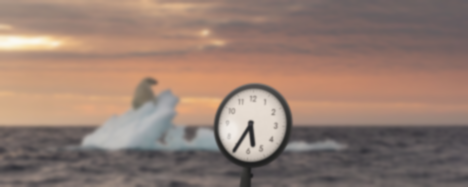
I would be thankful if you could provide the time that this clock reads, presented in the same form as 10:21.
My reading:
5:35
